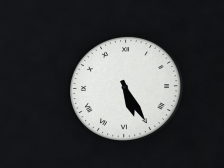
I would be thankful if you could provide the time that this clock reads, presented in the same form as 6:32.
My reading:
5:25
